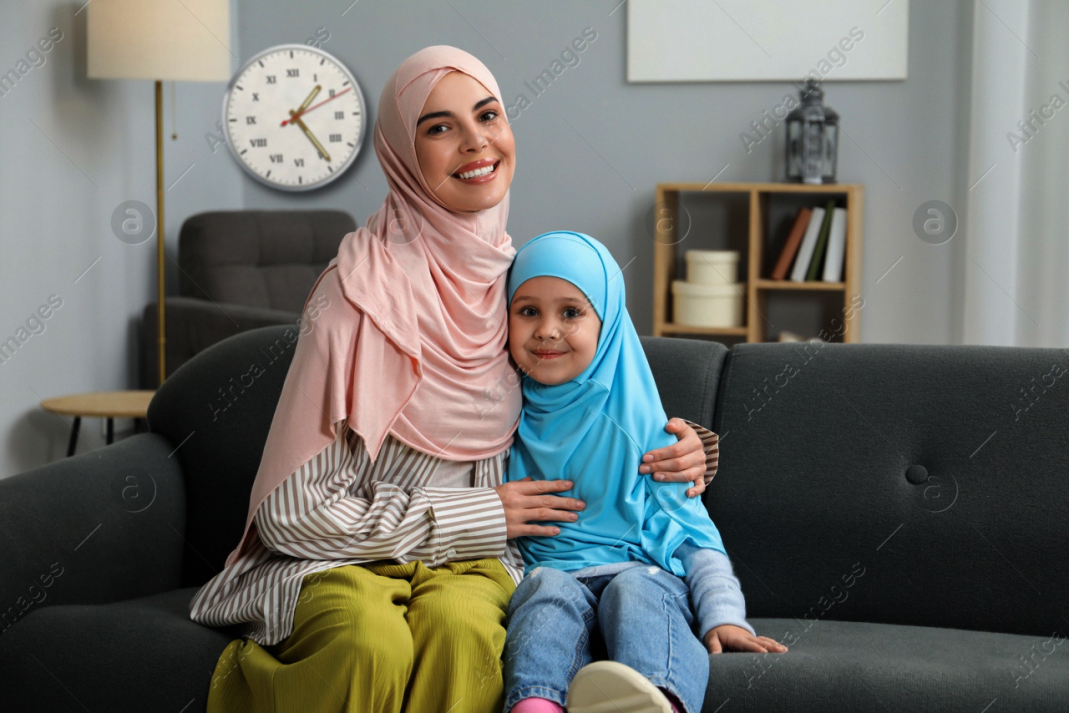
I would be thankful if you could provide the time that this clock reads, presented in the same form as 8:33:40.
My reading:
1:24:11
